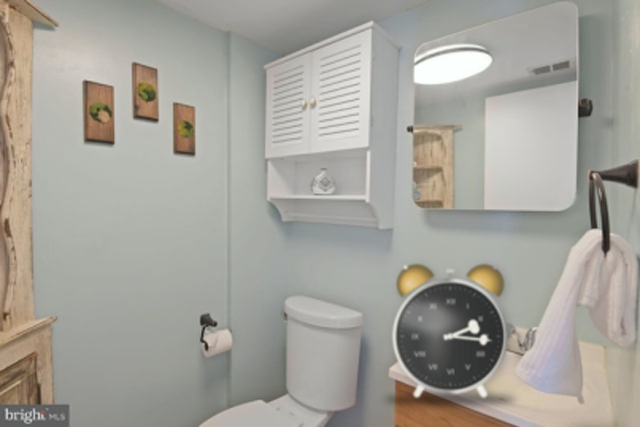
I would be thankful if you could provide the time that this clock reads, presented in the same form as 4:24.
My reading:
2:16
